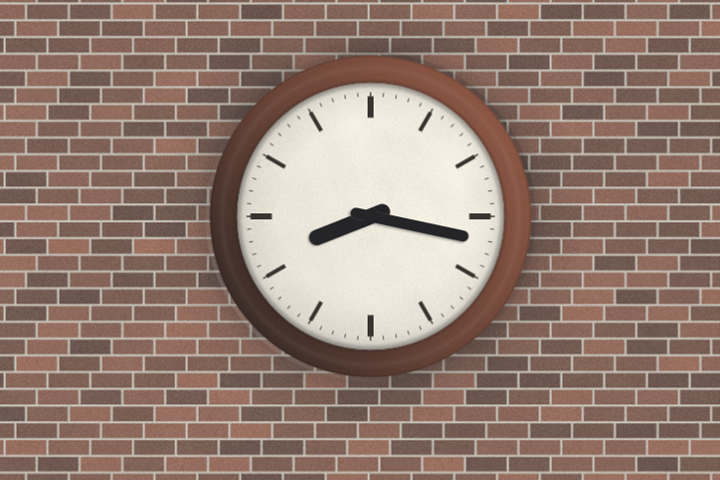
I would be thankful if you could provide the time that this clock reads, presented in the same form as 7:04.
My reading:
8:17
